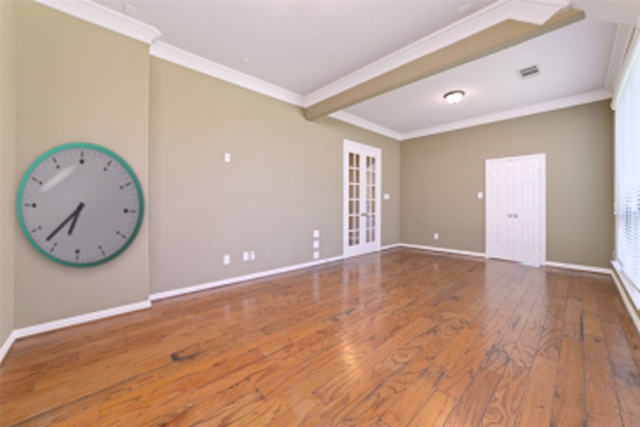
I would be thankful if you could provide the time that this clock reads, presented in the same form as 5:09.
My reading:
6:37
